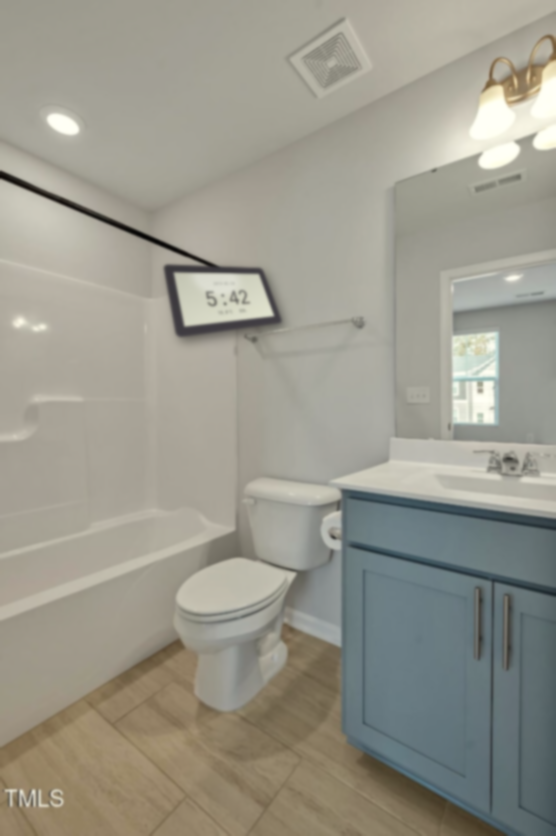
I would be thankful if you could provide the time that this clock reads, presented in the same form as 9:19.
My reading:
5:42
